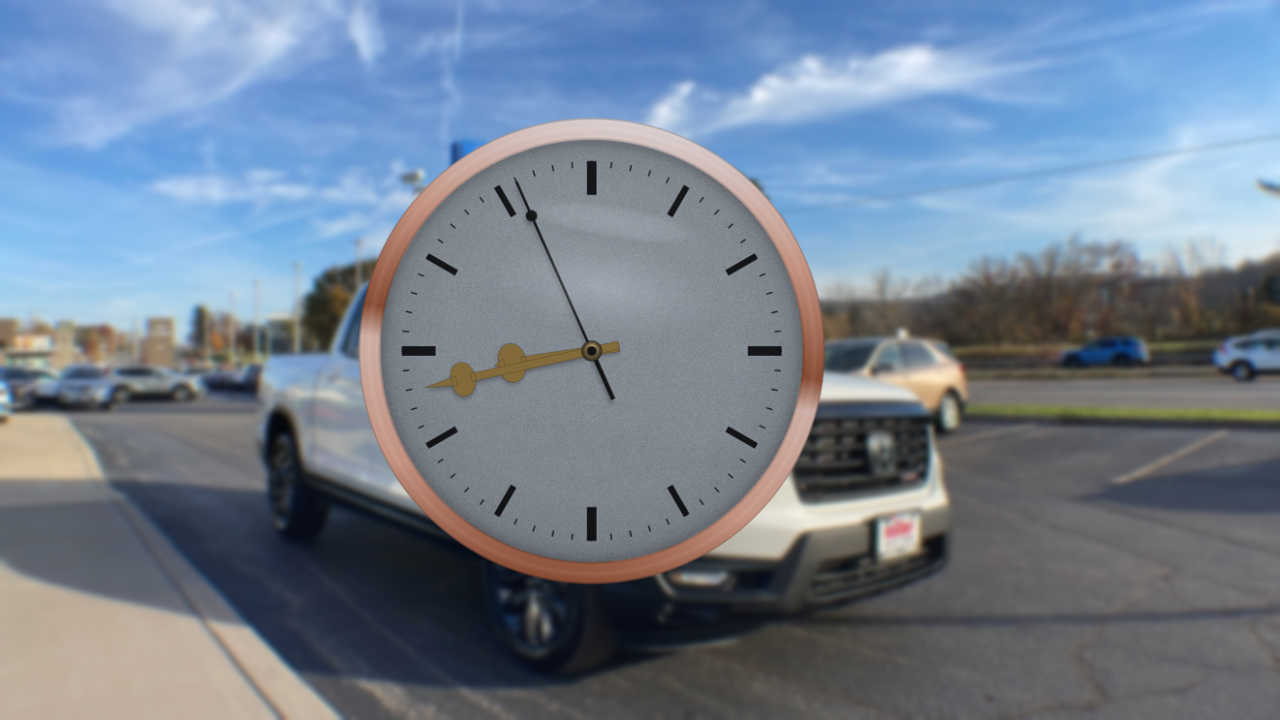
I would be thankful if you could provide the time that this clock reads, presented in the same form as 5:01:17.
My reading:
8:42:56
